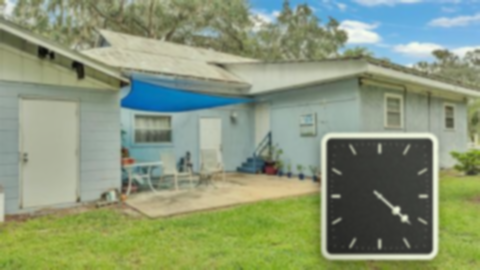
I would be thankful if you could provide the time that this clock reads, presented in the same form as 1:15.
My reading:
4:22
